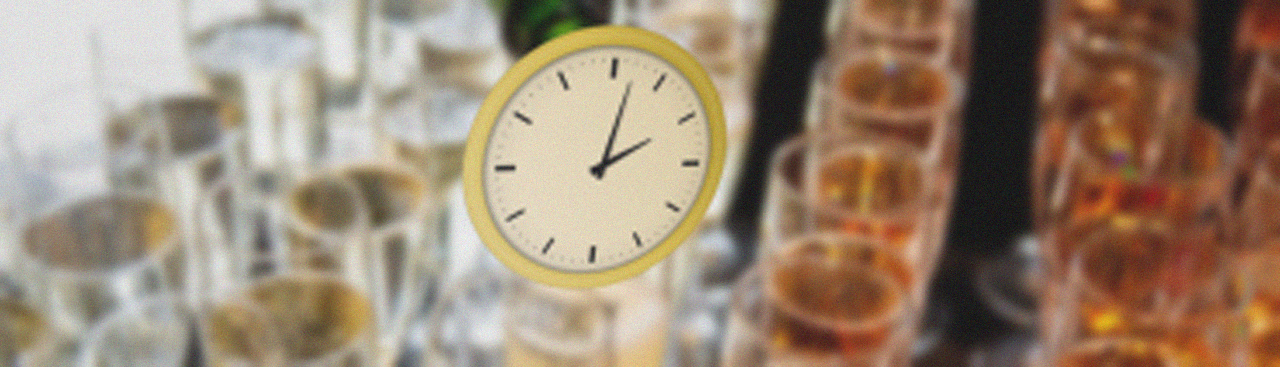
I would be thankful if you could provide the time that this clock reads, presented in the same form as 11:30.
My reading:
2:02
